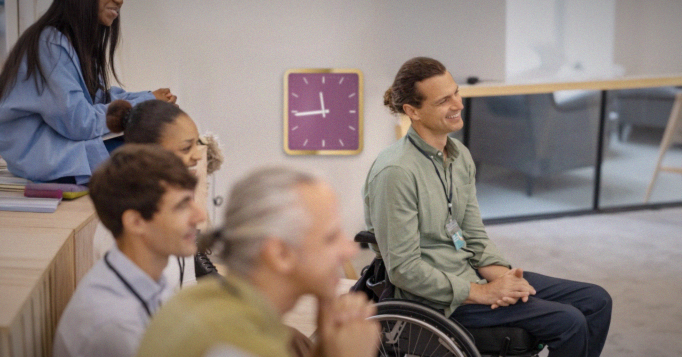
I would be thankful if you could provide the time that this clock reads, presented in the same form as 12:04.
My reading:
11:44
